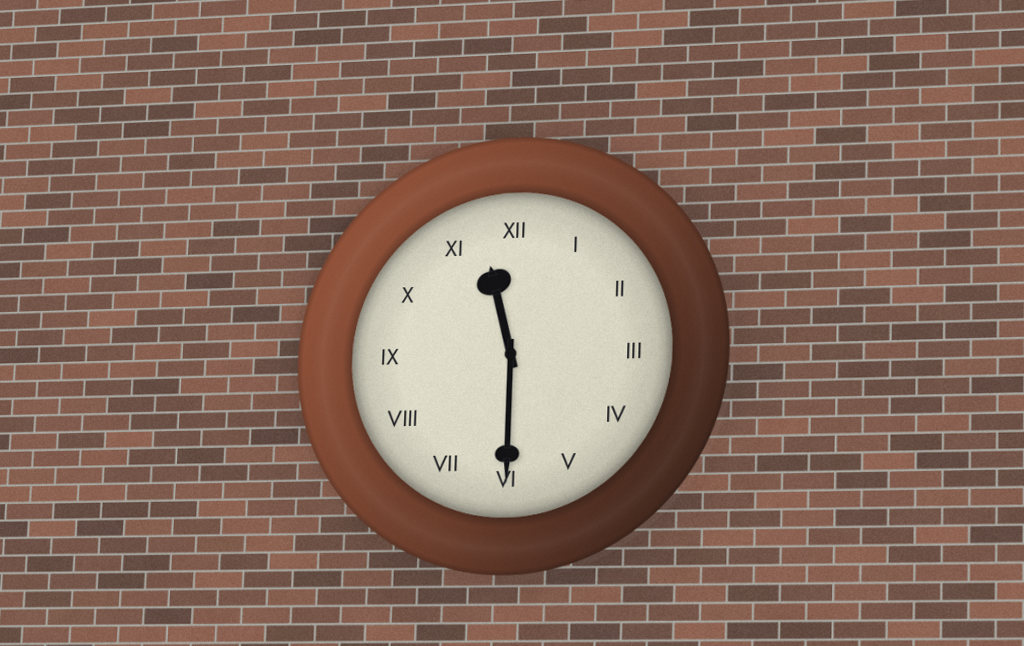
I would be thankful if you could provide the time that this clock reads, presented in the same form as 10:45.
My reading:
11:30
